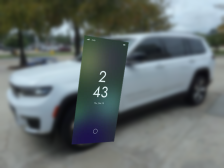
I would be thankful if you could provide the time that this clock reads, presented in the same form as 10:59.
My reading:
2:43
